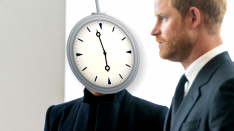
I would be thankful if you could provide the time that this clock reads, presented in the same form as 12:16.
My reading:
5:58
